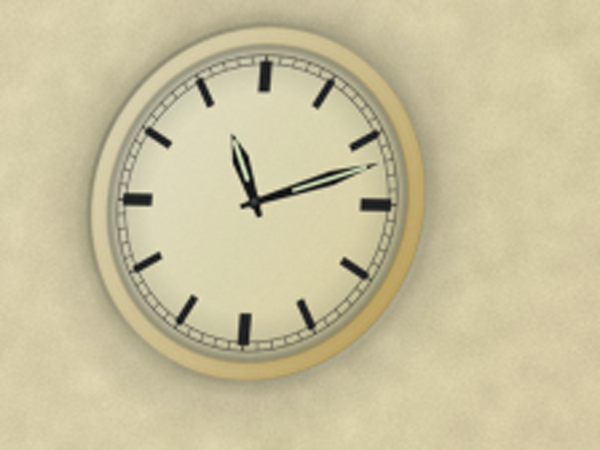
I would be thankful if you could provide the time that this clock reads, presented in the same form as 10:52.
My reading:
11:12
